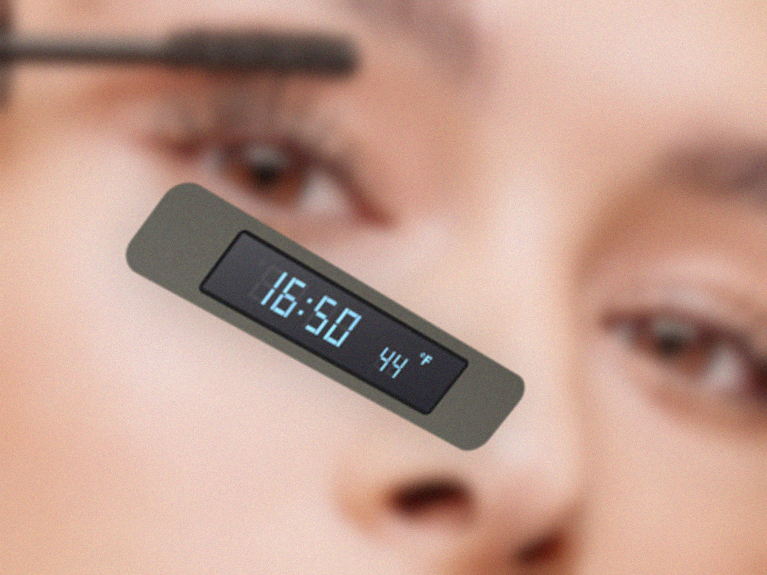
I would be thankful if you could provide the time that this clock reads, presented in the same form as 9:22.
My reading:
16:50
